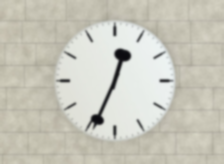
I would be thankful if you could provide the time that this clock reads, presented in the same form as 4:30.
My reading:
12:34
